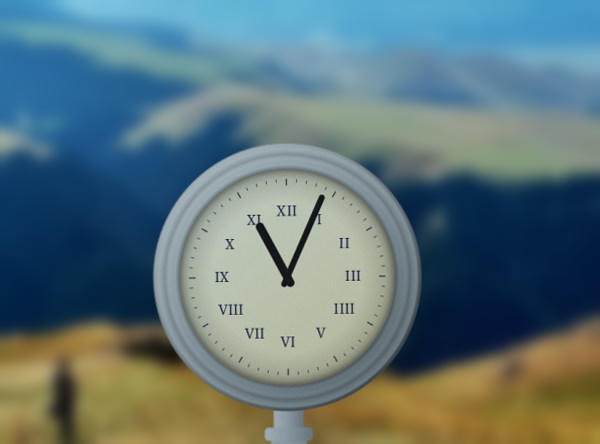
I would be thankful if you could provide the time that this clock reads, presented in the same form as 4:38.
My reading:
11:04
